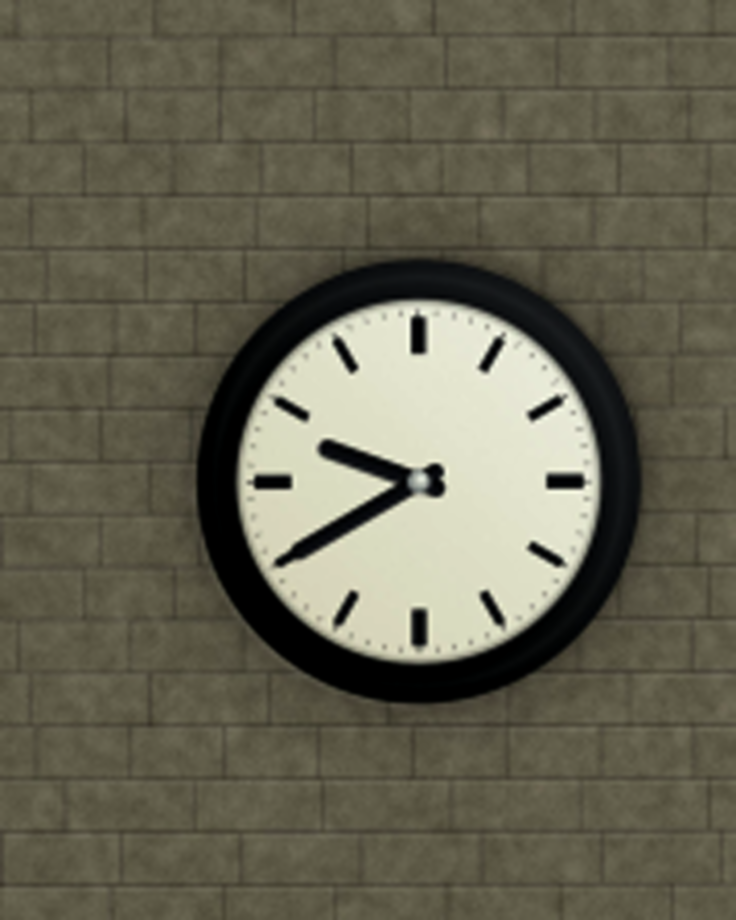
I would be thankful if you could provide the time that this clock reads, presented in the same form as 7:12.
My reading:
9:40
